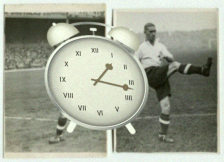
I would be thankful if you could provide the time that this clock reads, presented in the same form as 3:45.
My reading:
1:17
